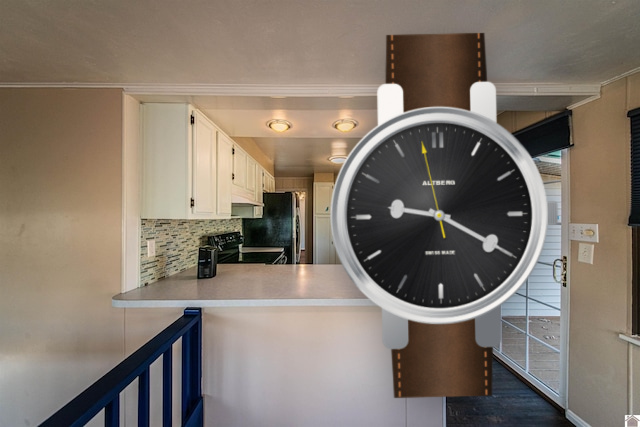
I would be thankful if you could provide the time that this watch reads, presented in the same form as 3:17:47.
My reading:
9:19:58
